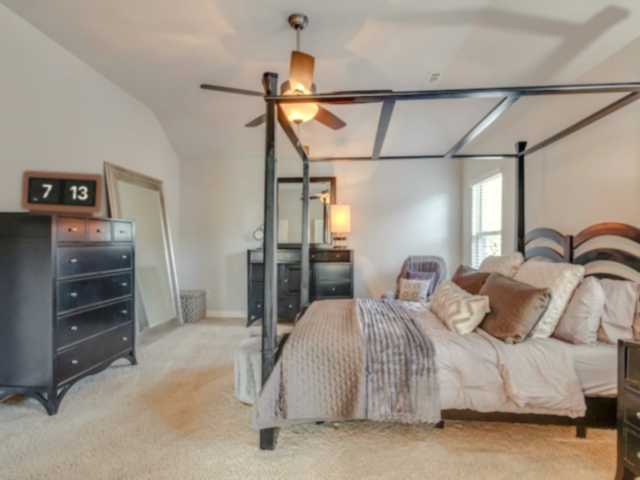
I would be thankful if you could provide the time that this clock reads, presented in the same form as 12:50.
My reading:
7:13
